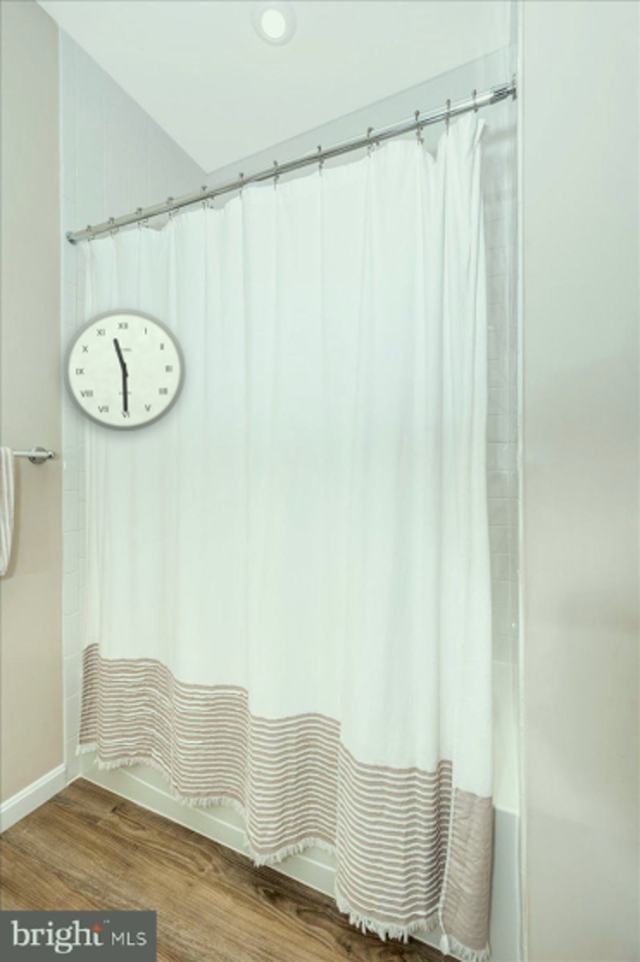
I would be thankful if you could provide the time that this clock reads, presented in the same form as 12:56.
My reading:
11:30
